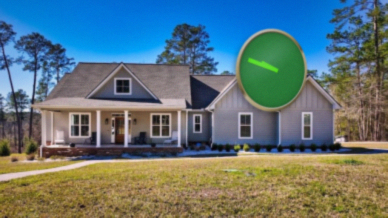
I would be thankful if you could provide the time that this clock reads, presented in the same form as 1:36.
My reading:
9:48
